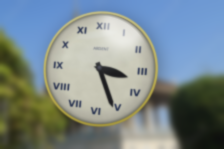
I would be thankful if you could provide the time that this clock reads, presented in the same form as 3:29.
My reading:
3:26
